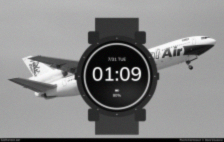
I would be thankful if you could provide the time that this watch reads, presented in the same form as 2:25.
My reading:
1:09
